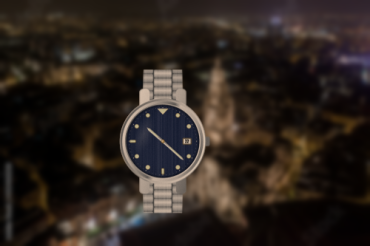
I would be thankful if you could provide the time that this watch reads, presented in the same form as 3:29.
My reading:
10:22
